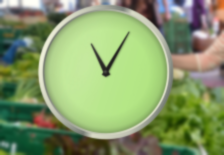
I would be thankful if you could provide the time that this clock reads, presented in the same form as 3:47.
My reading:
11:05
